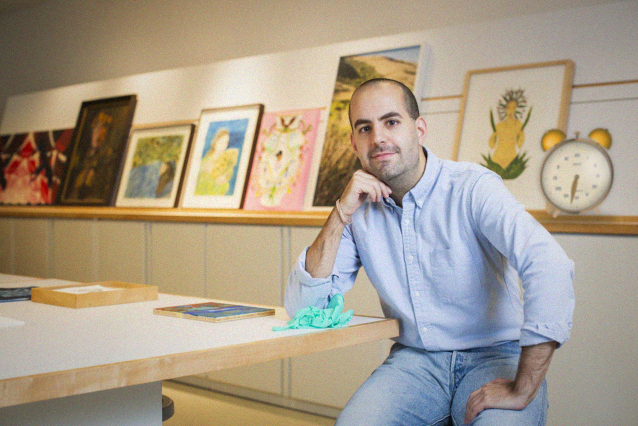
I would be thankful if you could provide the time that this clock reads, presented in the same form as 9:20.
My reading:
6:32
